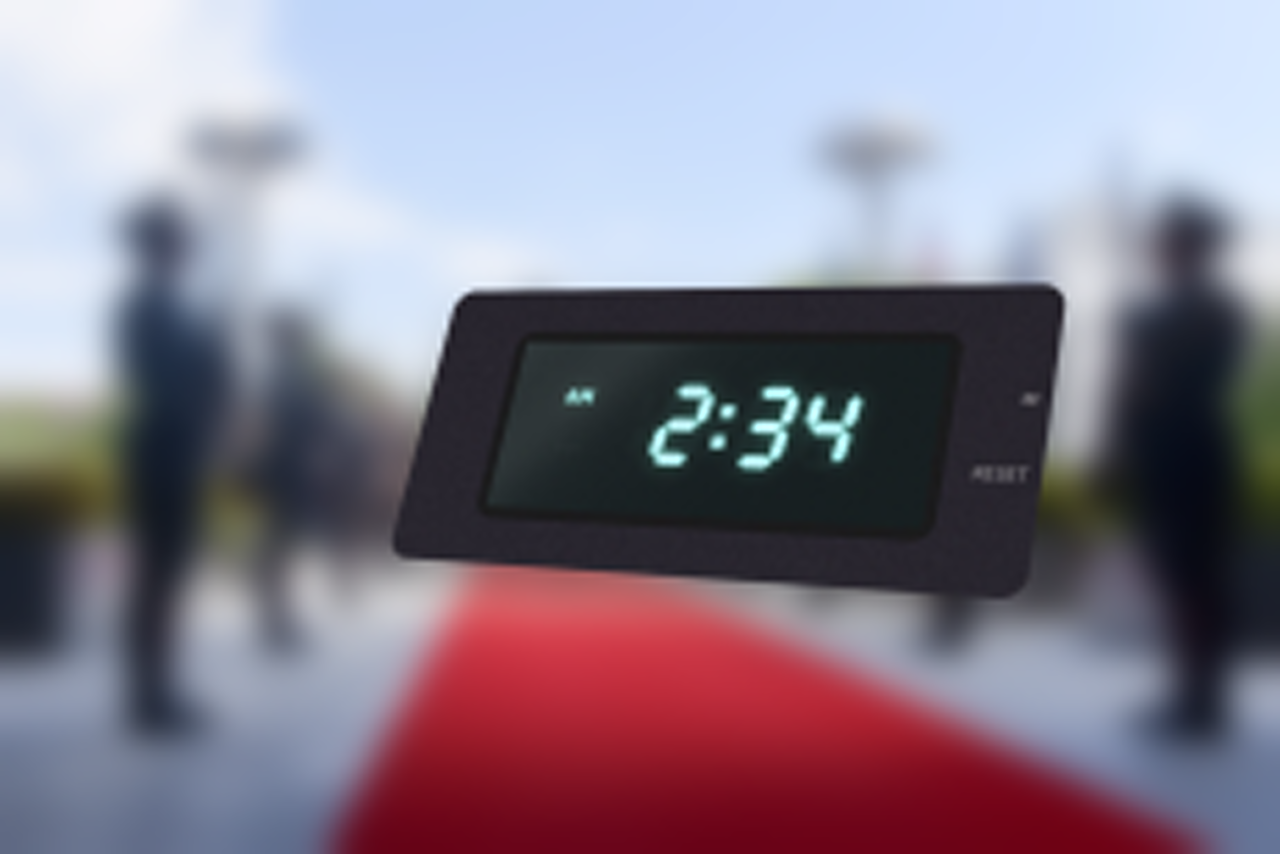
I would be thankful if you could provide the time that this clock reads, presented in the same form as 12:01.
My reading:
2:34
